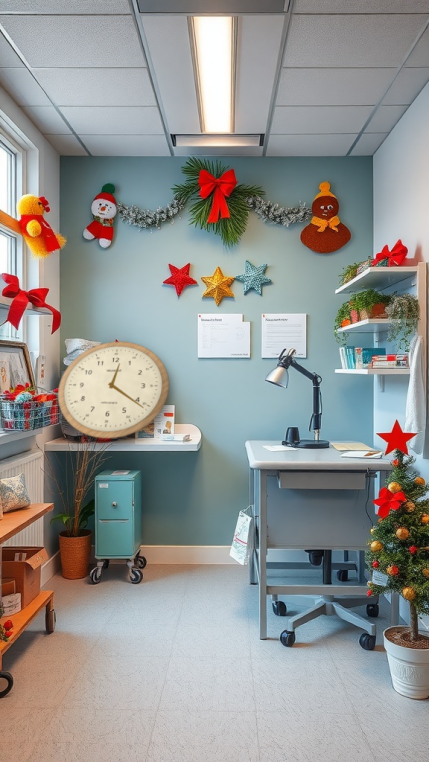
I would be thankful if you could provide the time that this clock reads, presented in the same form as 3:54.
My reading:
12:21
